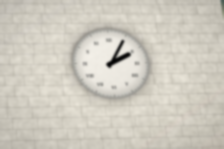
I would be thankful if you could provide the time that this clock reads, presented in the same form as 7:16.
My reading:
2:05
